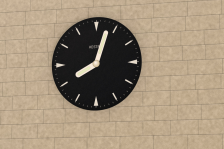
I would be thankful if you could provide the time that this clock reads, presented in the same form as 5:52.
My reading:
8:03
